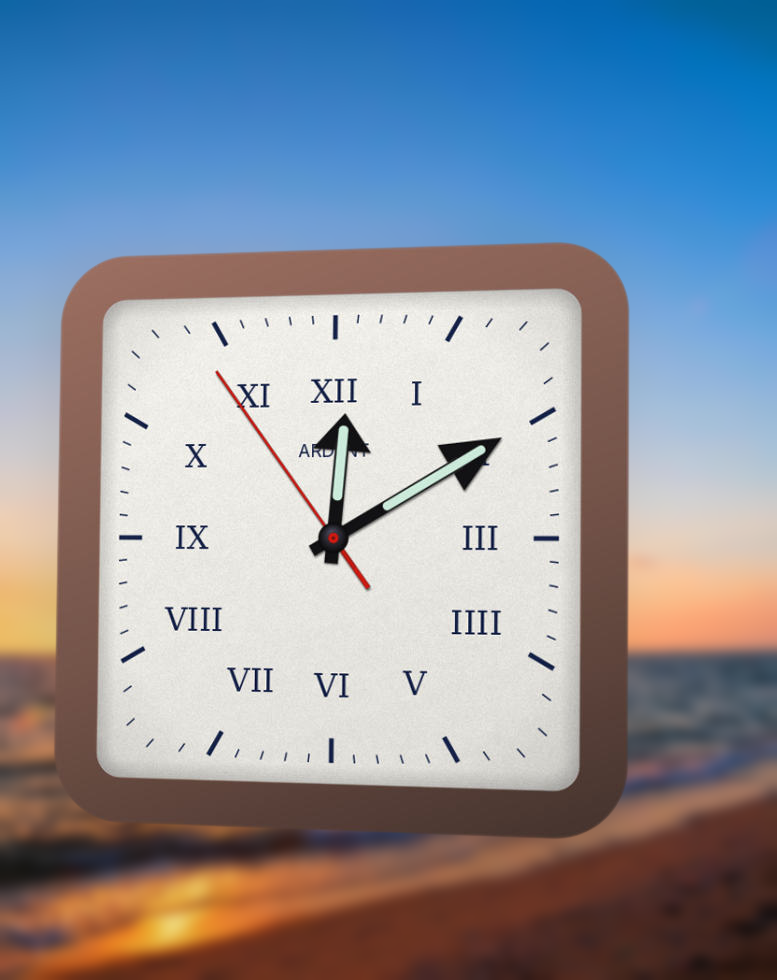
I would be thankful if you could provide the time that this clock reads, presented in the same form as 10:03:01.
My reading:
12:09:54
